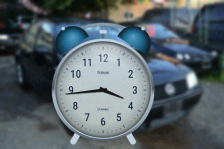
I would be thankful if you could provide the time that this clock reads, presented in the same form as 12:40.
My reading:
3:44
